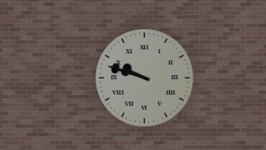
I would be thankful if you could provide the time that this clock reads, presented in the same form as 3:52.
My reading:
9:48
